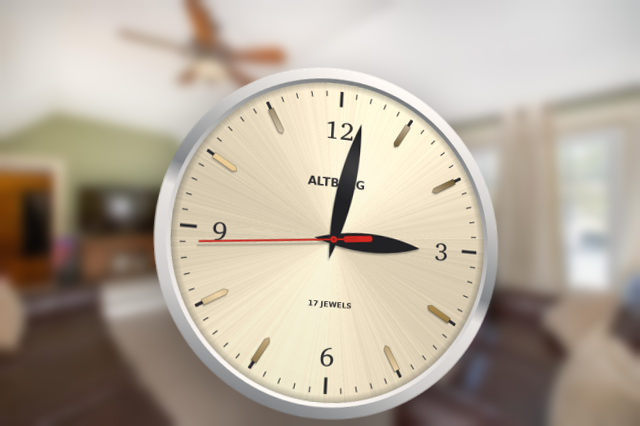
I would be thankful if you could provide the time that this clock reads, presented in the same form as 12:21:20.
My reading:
3:01:44
